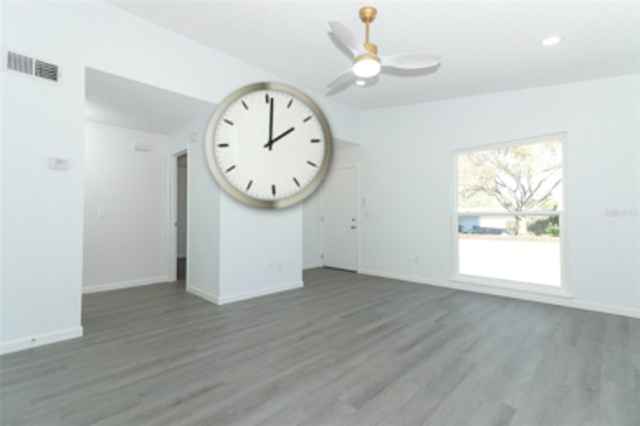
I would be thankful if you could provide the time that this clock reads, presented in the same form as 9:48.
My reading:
2:01
